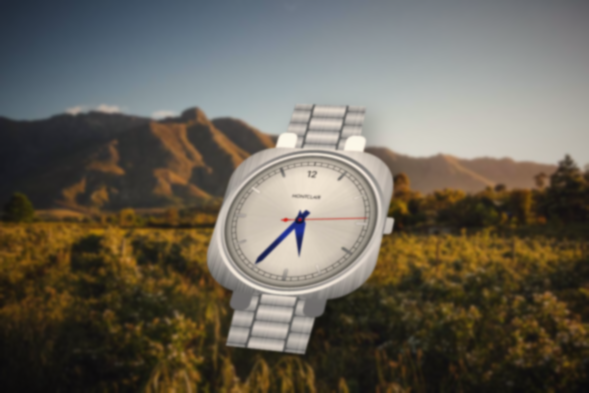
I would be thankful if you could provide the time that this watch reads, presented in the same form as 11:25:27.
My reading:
5:35:14
